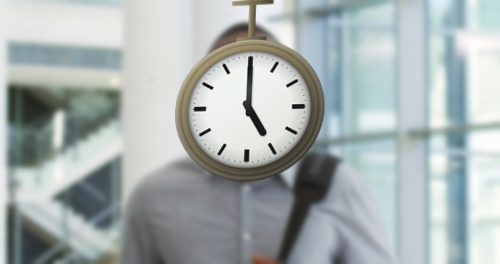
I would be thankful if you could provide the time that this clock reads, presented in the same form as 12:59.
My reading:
5:00
